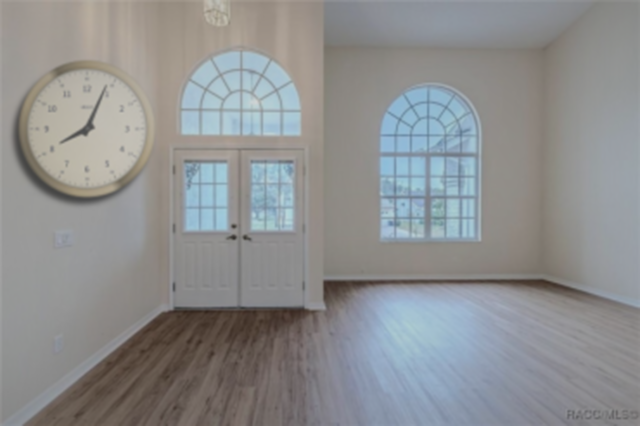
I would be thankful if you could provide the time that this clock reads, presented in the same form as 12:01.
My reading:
8:04
